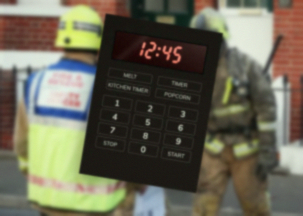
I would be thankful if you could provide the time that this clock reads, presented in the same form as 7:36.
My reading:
12:45
